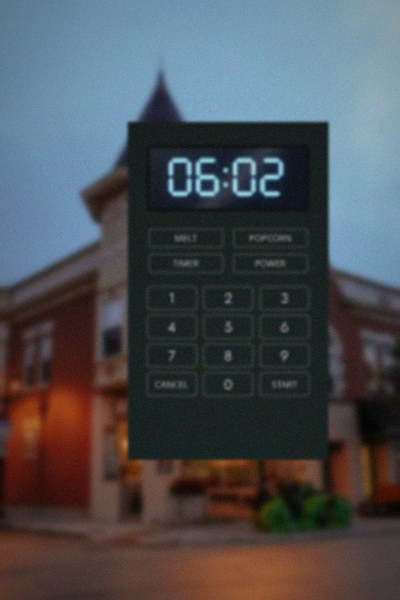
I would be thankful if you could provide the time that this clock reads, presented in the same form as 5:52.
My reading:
6:02
